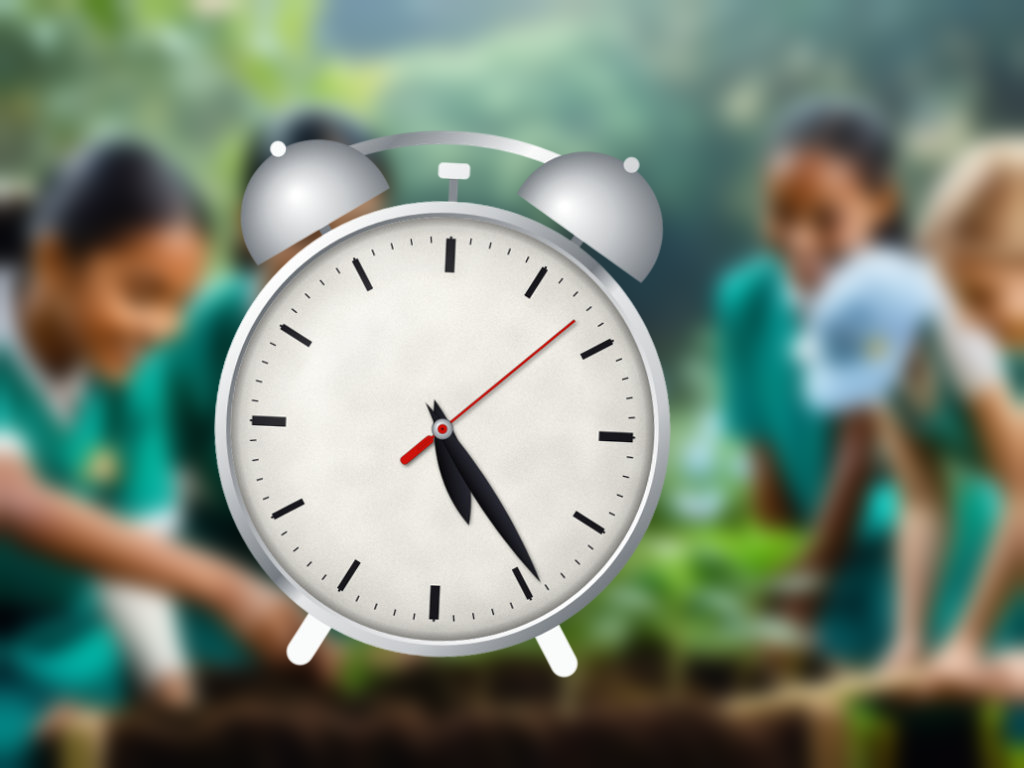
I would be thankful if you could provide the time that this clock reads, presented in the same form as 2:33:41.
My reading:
5:24:08
